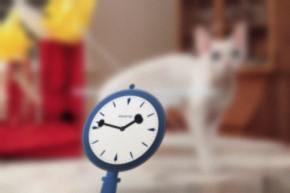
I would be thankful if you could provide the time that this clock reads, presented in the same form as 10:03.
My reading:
1:47
